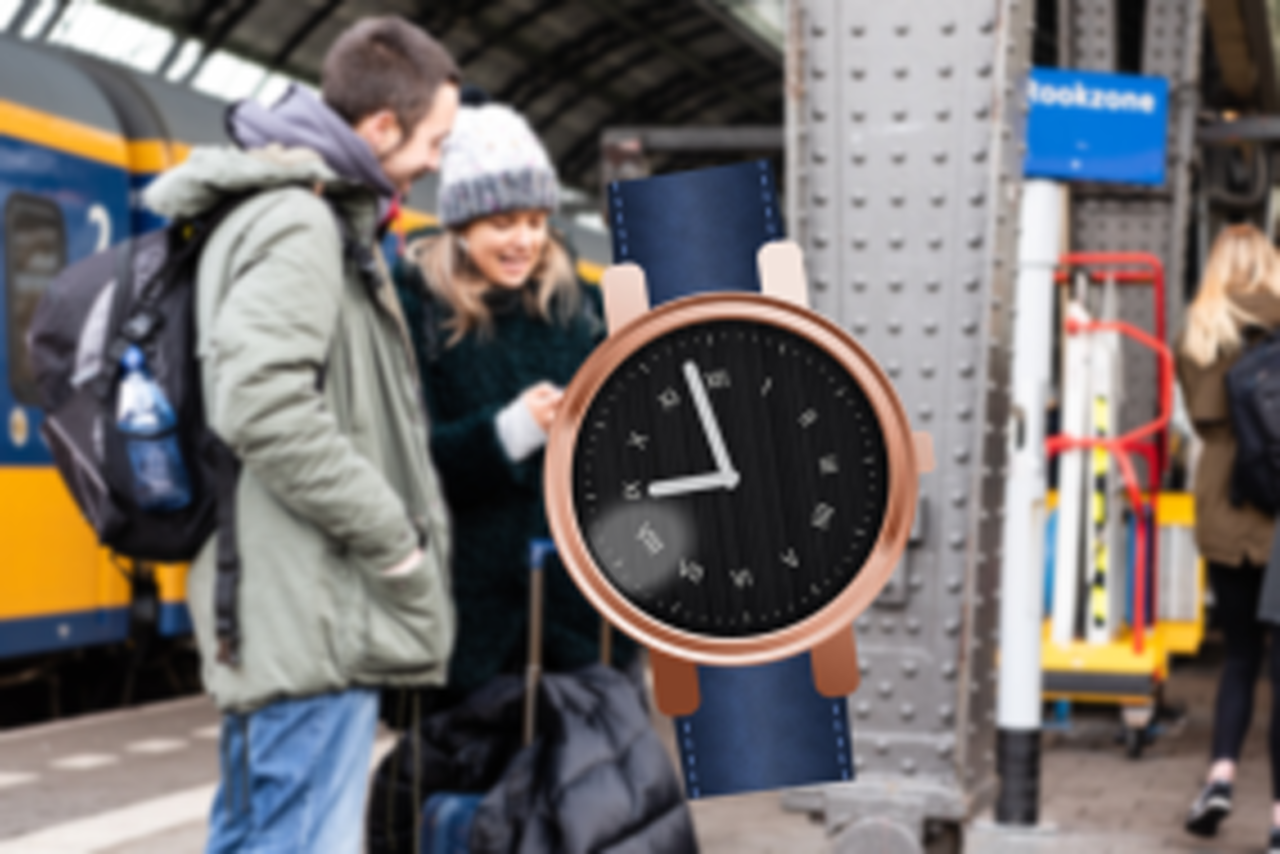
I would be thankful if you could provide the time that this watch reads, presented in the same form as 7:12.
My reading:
8:58
